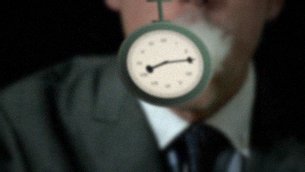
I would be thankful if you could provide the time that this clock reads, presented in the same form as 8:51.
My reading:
8:14
